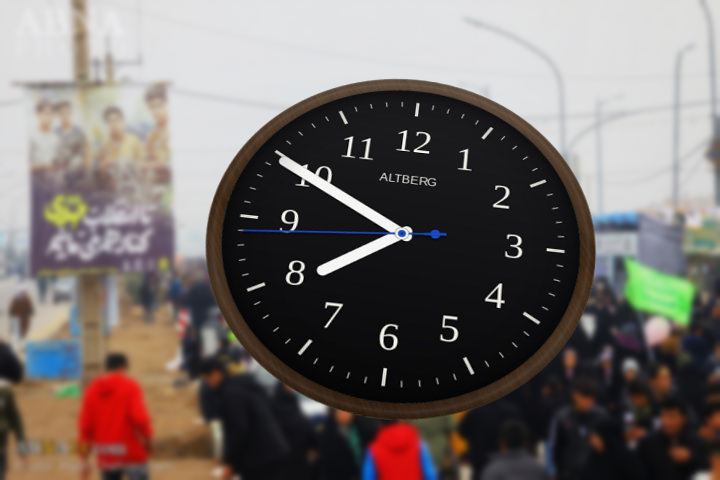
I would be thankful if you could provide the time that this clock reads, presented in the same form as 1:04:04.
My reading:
7:49:44
